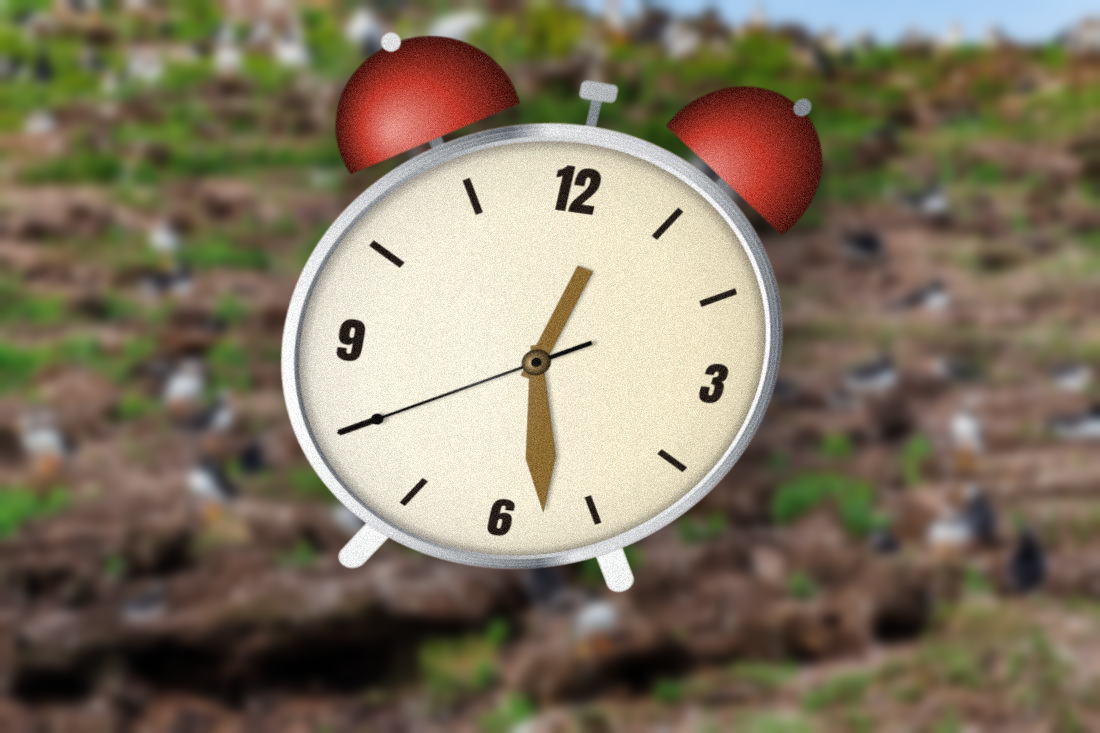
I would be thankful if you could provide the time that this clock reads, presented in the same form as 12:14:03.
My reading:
12:27:40
